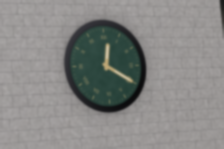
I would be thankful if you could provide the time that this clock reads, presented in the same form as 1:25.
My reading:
12:20
